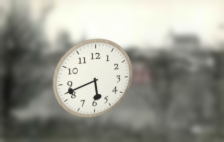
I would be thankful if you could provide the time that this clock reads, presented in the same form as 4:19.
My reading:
5:42
